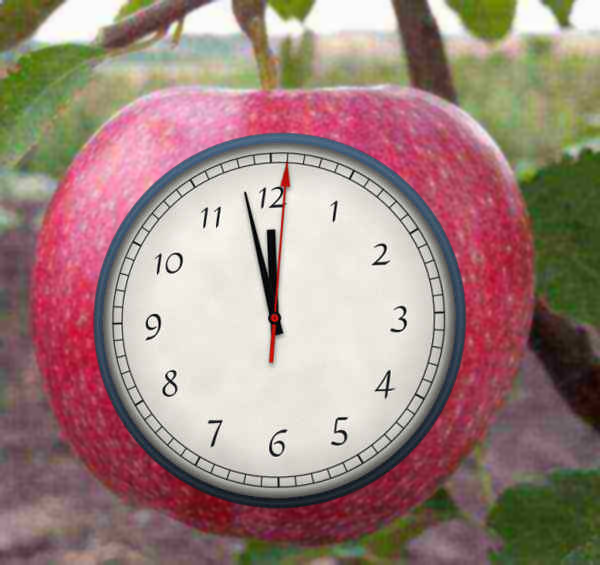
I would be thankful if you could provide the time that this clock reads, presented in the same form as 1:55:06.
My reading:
11:58:01
